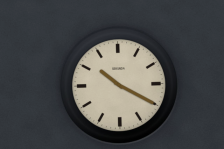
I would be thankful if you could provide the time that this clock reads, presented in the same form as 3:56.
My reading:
10:20
